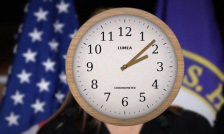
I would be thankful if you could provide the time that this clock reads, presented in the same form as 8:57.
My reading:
2:08
